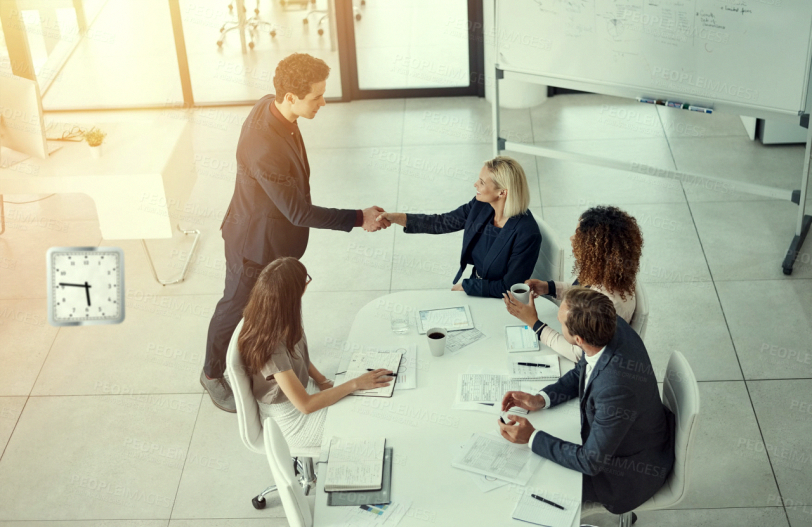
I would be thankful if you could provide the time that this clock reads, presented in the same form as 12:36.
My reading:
5:46
